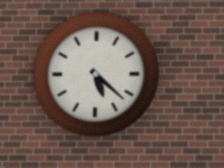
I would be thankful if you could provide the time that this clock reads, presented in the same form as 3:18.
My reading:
5:22
